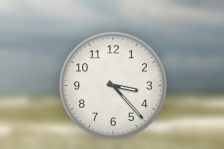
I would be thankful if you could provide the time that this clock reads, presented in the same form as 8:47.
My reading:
3:23
